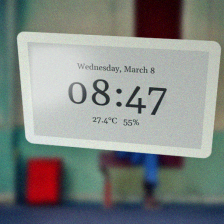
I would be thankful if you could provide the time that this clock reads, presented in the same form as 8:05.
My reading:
8:47
